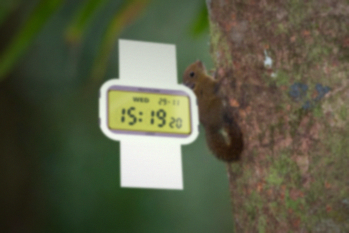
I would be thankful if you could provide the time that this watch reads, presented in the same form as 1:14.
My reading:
15:19
